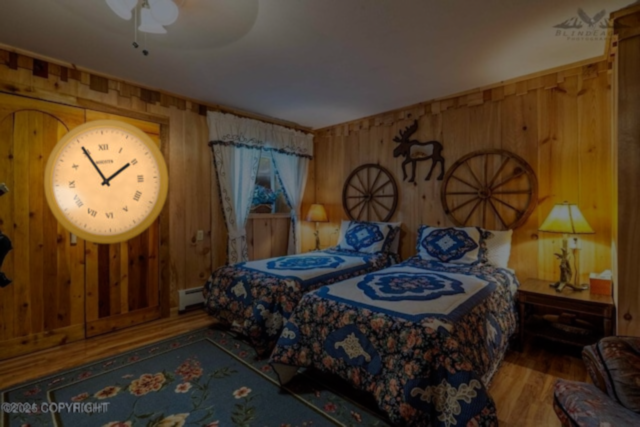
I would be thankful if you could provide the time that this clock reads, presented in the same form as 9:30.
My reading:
1:55
